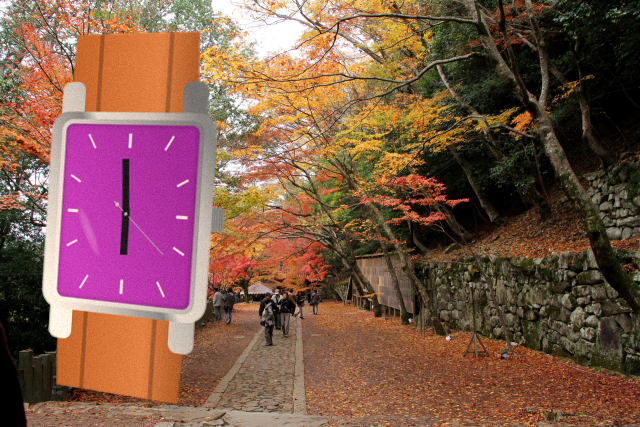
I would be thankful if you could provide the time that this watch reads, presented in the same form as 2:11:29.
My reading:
5:59:22
